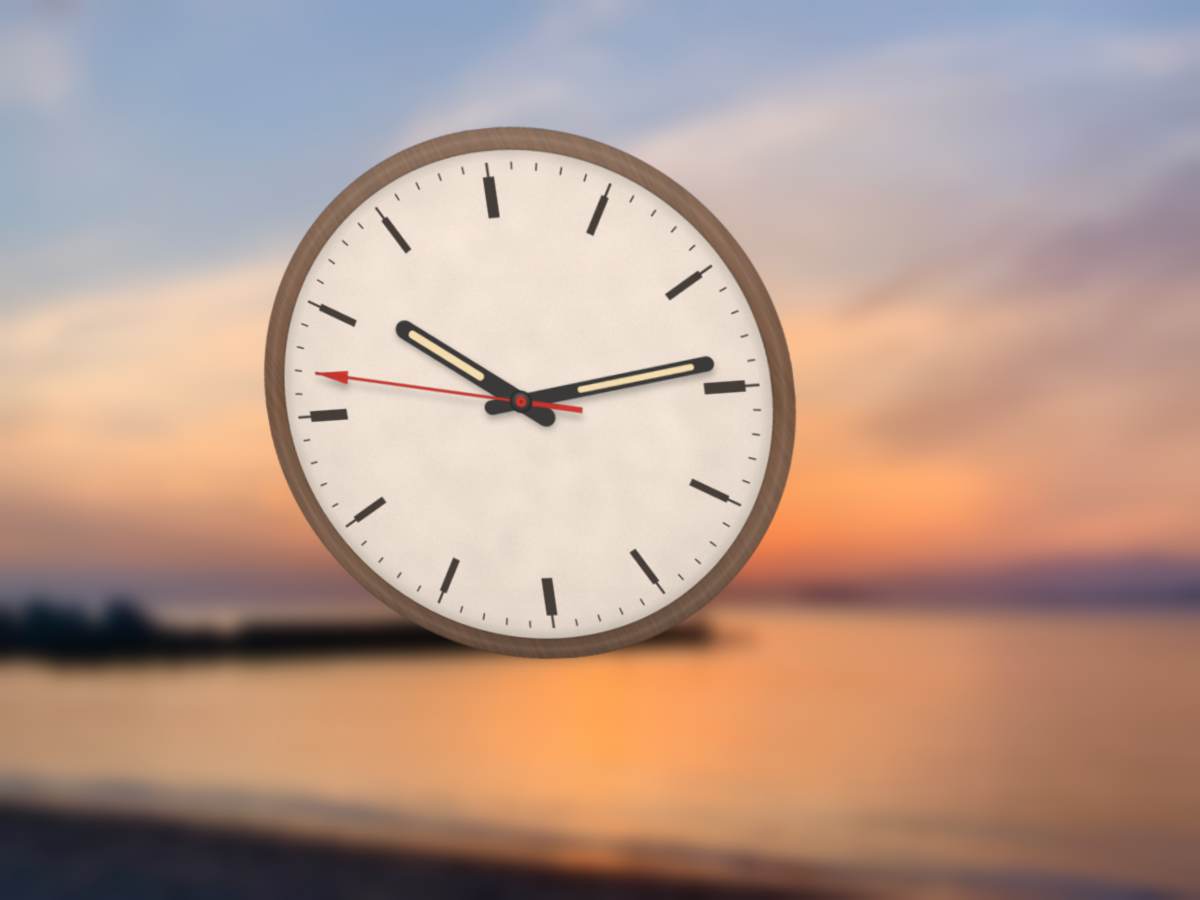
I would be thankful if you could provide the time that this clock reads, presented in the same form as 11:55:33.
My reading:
10:13:47
